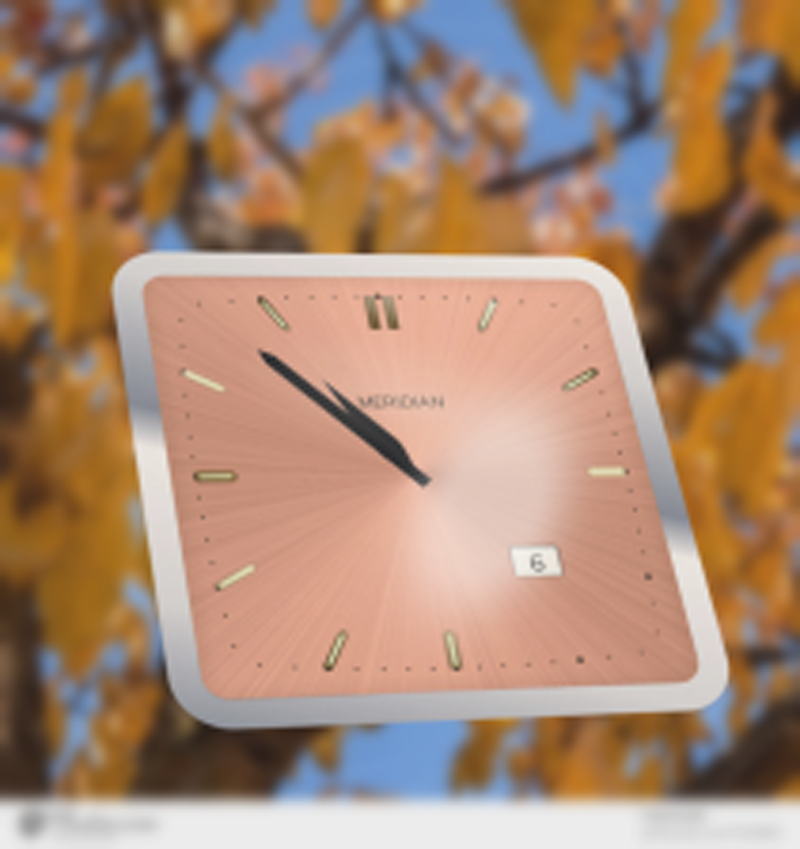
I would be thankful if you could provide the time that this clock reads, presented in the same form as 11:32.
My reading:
10:53
